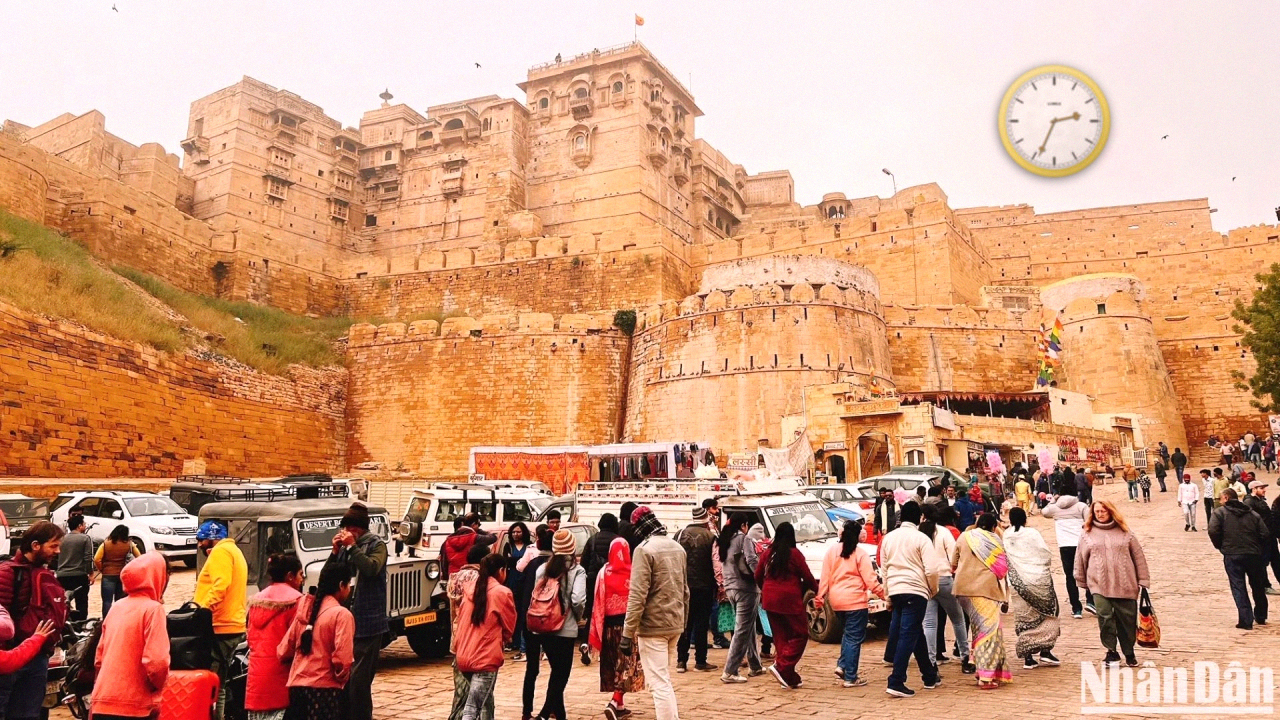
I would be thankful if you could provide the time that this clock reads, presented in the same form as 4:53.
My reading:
2:34
